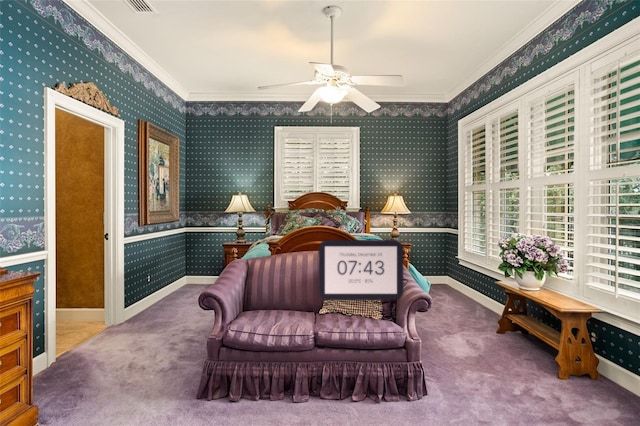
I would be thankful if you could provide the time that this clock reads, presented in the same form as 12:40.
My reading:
7:43
